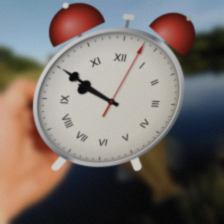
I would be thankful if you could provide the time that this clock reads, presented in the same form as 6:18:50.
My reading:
9:50:03
